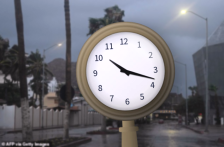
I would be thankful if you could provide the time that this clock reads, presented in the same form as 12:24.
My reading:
10:18
